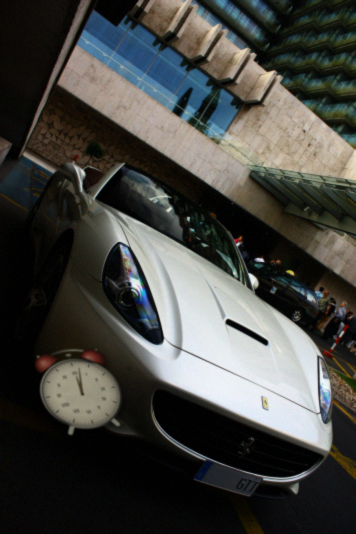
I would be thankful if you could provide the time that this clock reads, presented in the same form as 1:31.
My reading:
12:02
